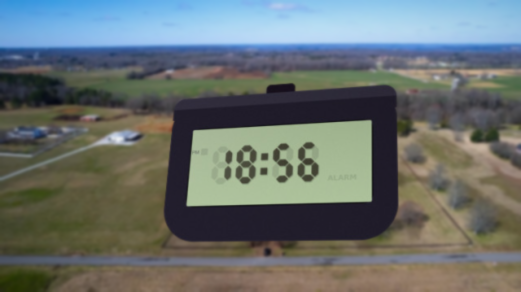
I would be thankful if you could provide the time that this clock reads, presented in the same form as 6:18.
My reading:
18:56
